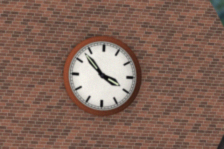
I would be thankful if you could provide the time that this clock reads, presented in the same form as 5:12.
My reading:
3:53
